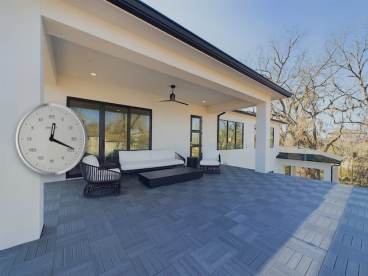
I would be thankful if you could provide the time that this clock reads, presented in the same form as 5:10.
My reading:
12:19
